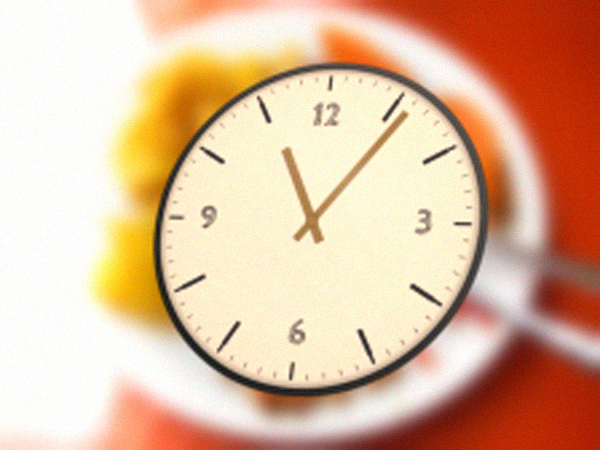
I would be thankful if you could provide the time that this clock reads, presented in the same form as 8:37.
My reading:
11:06
